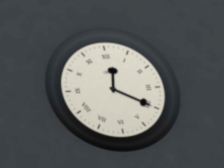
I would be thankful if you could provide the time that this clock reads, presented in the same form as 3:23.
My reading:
12:20
